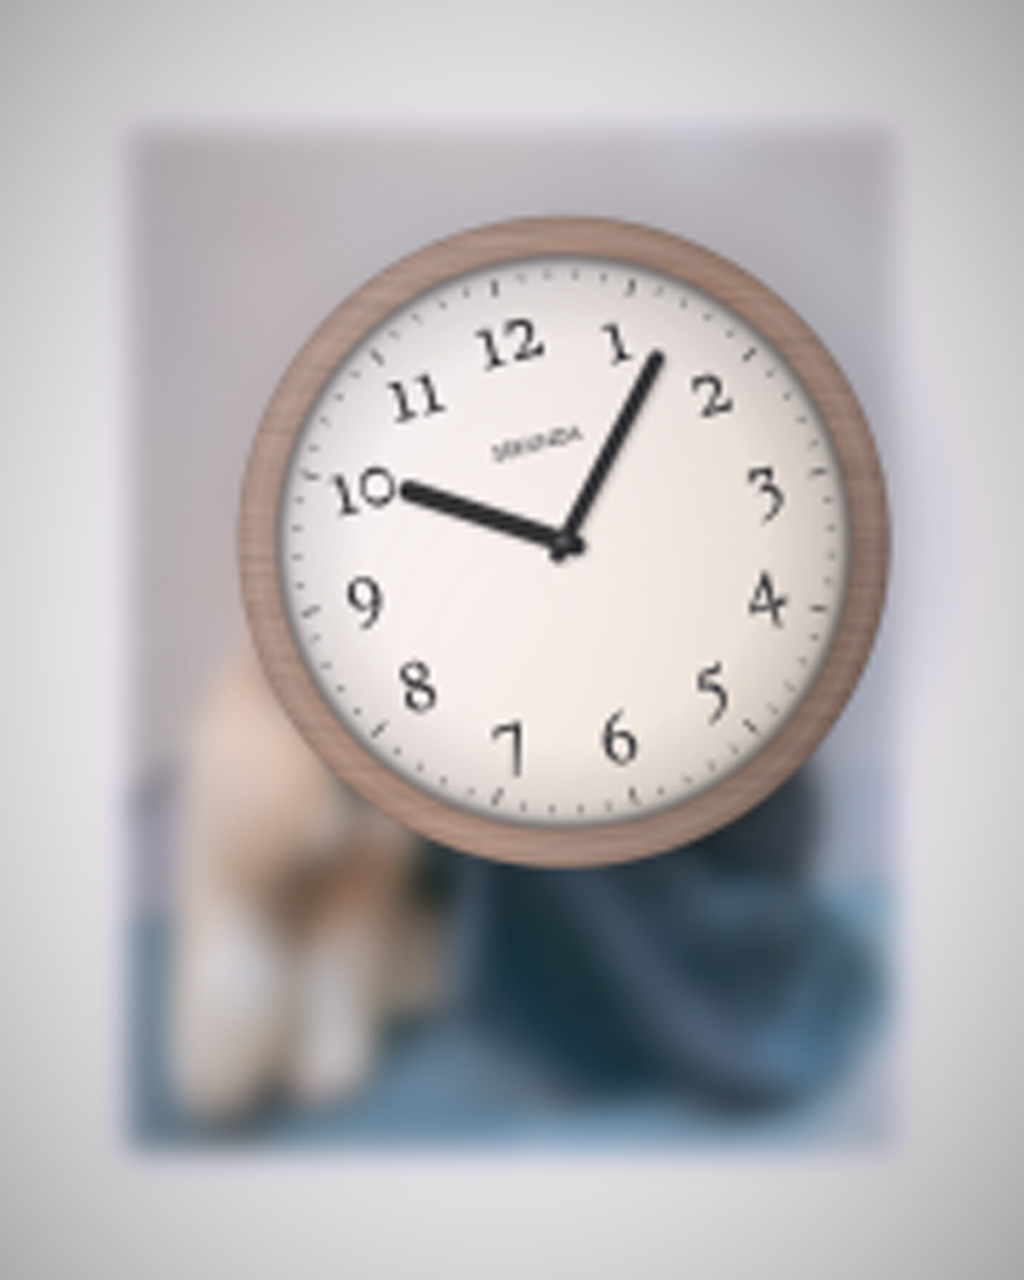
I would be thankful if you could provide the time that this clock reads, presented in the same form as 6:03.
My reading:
10:07
